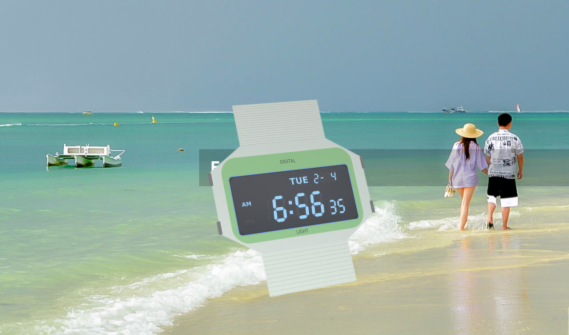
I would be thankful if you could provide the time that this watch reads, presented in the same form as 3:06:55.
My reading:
6:56:35
